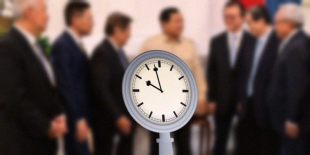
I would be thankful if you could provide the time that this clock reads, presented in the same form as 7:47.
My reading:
9:58
